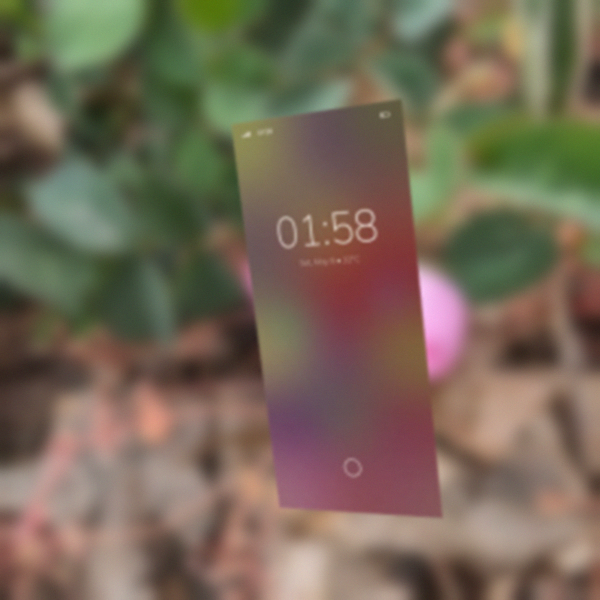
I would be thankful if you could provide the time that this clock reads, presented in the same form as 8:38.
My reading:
1:58
